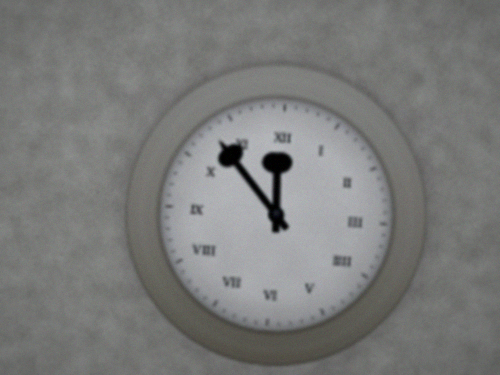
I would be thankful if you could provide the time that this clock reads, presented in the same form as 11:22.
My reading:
11:53
